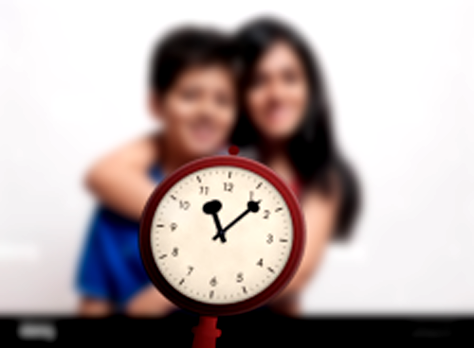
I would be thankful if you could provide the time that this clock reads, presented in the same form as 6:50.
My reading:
11:07
